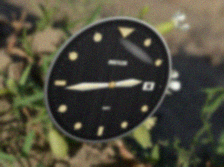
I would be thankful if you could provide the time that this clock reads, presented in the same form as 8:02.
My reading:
2:44
